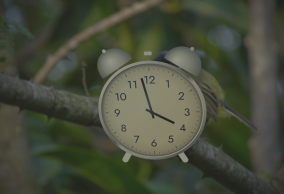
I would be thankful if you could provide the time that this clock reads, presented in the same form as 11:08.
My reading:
3:58
